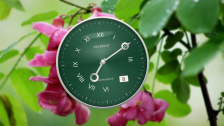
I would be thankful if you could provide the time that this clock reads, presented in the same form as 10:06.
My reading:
7:10
